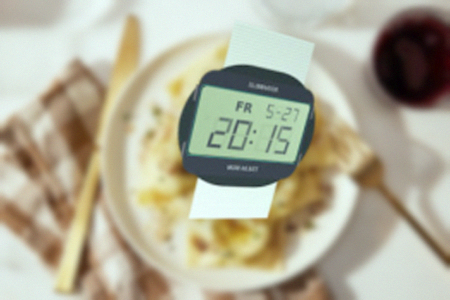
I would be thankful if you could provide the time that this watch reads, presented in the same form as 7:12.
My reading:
20:15
